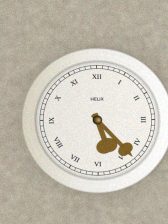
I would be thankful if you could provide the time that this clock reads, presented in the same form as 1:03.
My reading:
5:23
